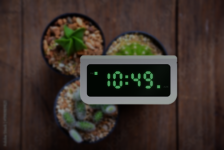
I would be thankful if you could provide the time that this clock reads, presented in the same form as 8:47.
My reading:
10:49
